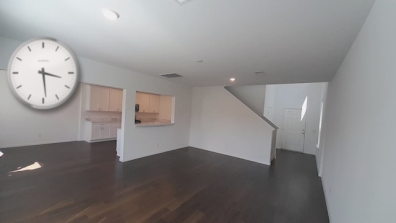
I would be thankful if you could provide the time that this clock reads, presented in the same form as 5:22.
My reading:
3:29
